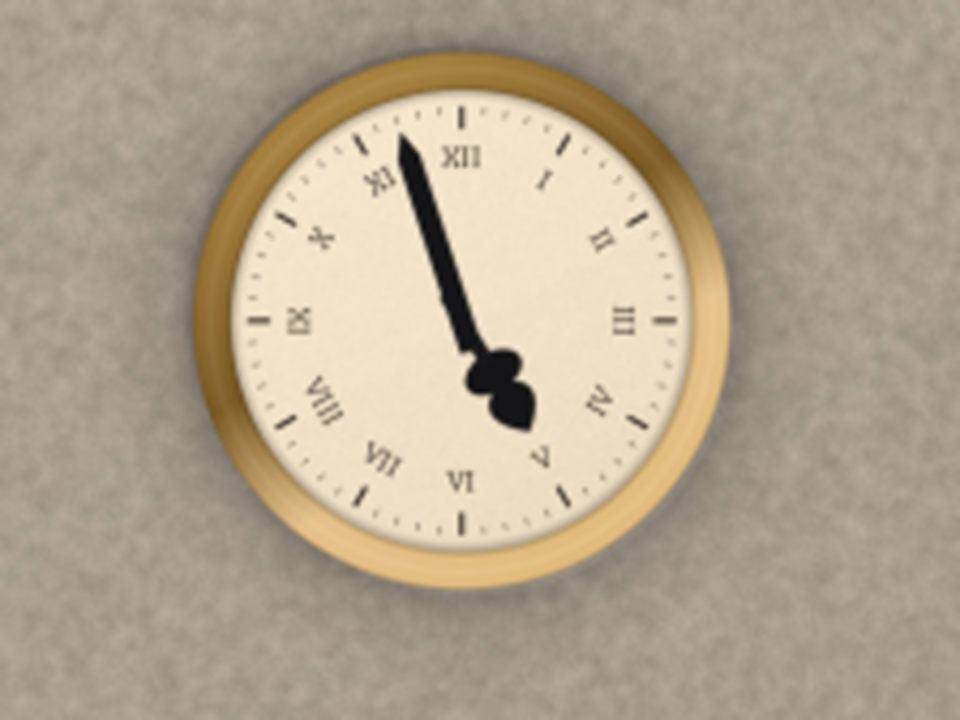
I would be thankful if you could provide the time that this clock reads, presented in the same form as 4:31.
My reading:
4:57
